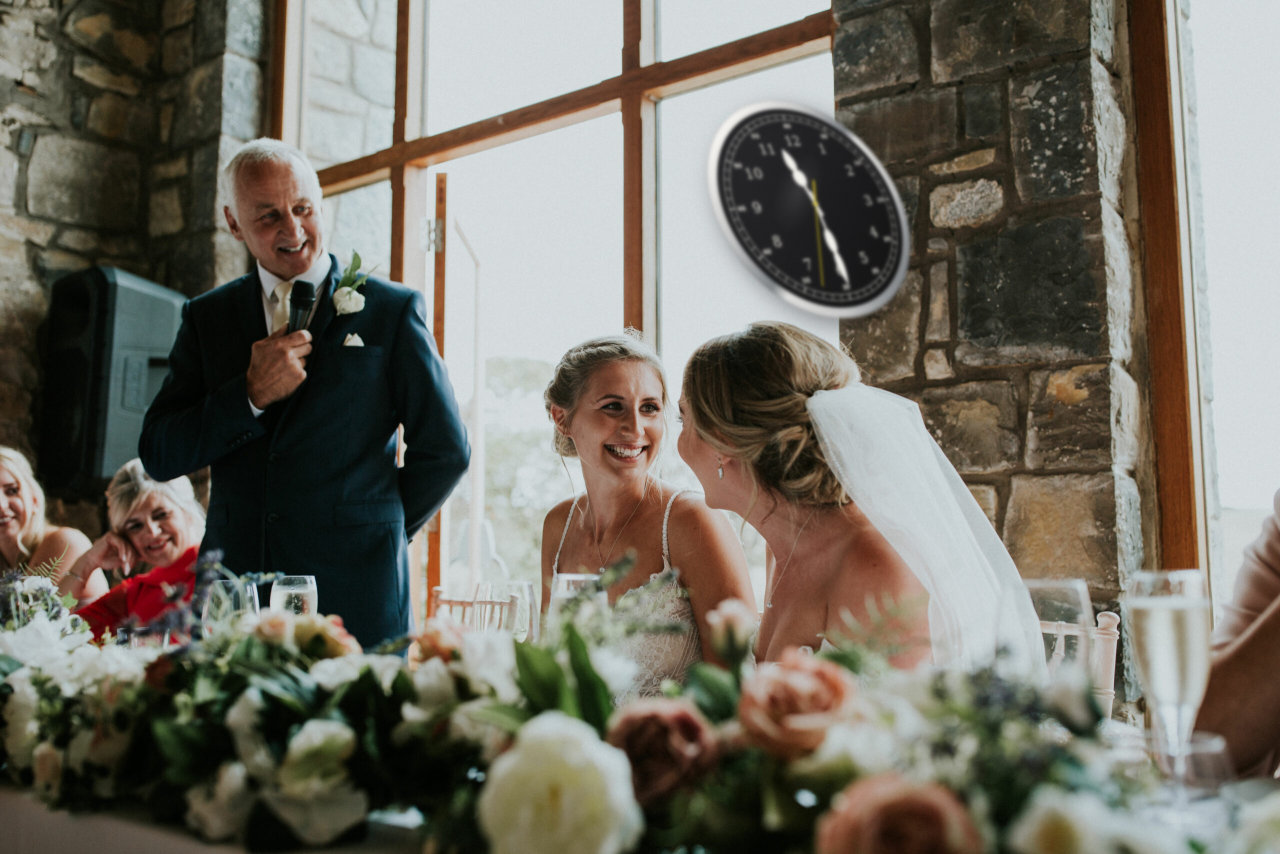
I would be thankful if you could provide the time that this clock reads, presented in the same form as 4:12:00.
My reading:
11:29:33
